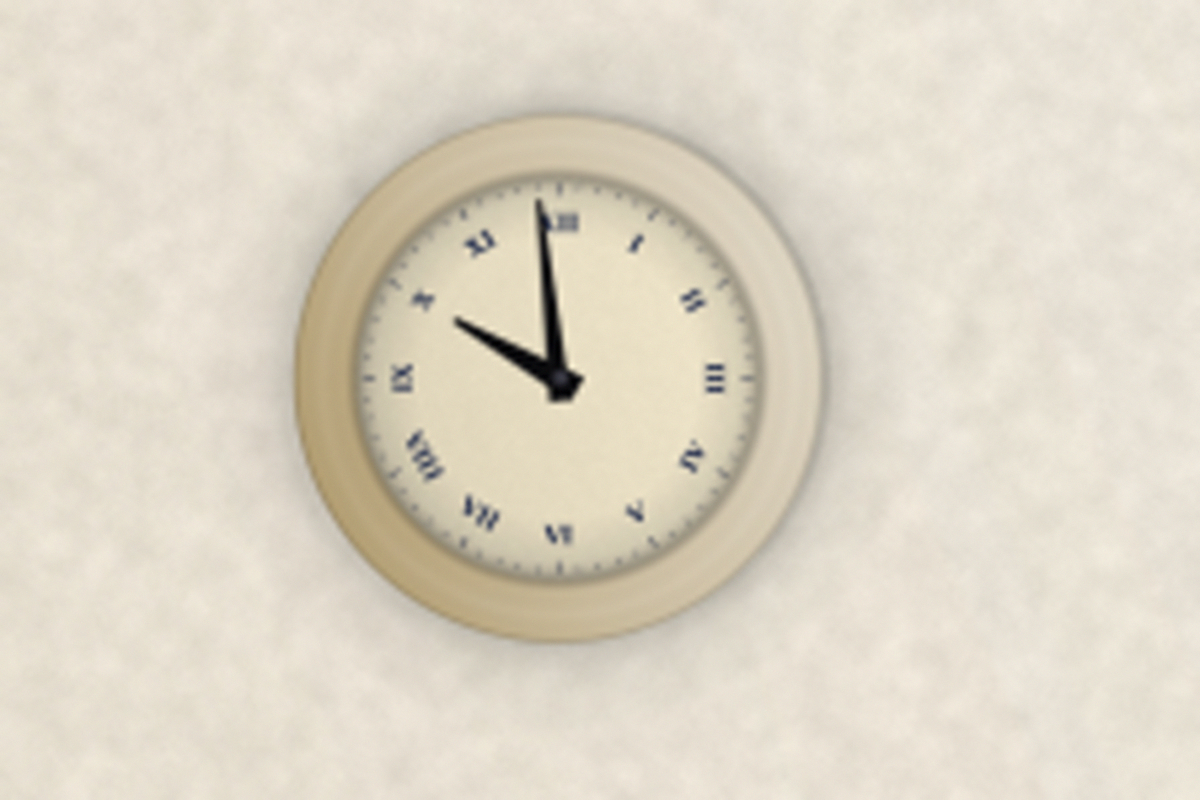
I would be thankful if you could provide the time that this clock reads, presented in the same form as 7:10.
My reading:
9:59
